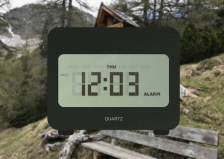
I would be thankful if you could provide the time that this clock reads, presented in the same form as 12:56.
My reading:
12:03
